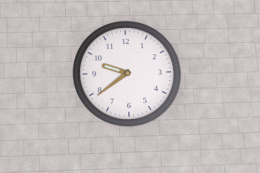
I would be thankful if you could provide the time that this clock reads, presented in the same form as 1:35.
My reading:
9:39
